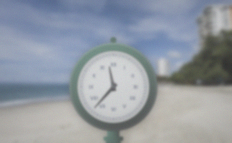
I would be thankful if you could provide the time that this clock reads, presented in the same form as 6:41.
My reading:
11:37
